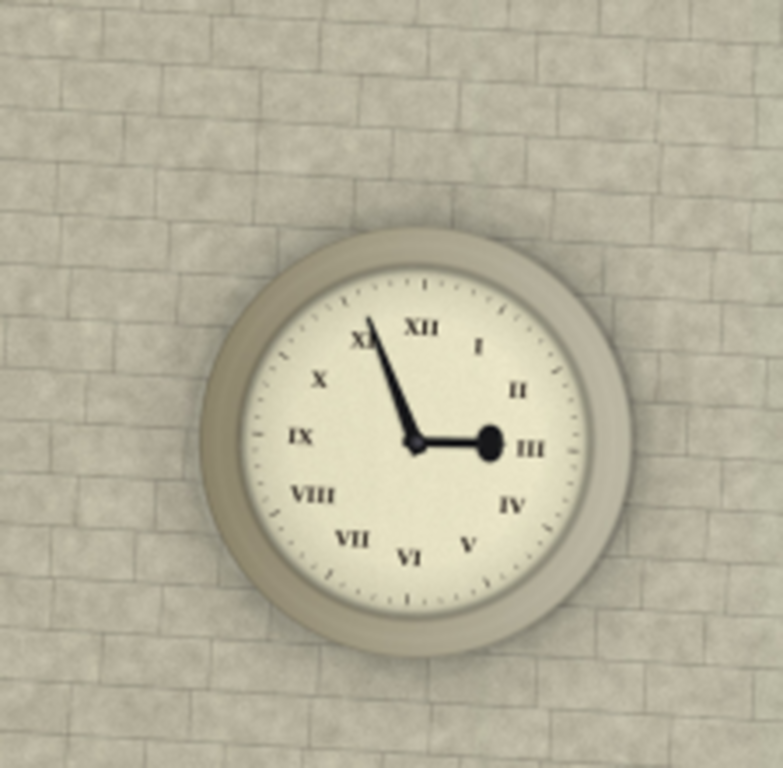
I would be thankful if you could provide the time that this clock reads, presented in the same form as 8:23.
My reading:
2:56
